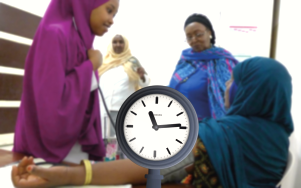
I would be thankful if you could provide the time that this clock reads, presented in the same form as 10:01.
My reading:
11:14
